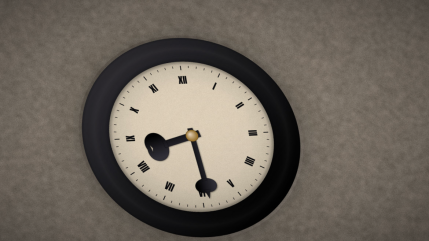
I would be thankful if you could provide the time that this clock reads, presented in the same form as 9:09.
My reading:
8:29
